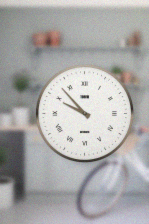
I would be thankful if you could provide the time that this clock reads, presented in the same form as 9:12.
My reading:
9:53
